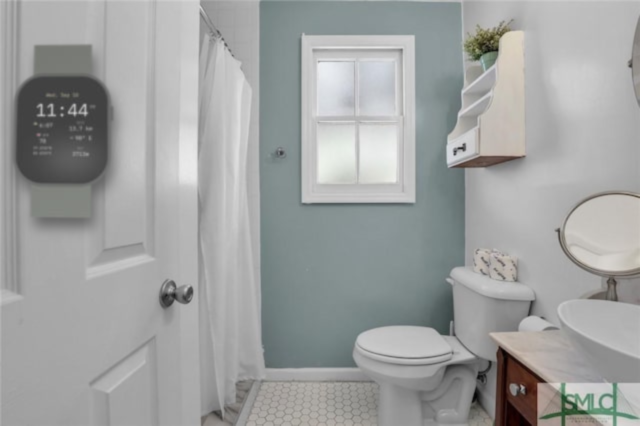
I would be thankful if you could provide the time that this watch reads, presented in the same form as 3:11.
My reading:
11:44
